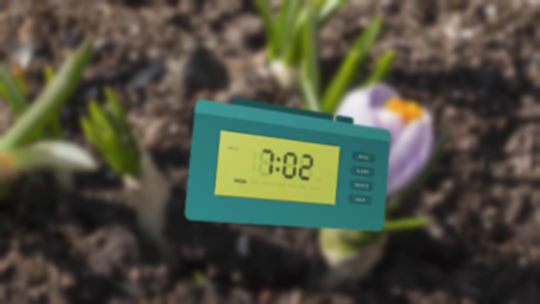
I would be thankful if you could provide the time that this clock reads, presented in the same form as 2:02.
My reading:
7:02
